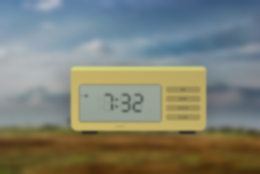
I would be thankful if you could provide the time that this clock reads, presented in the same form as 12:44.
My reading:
7:32
